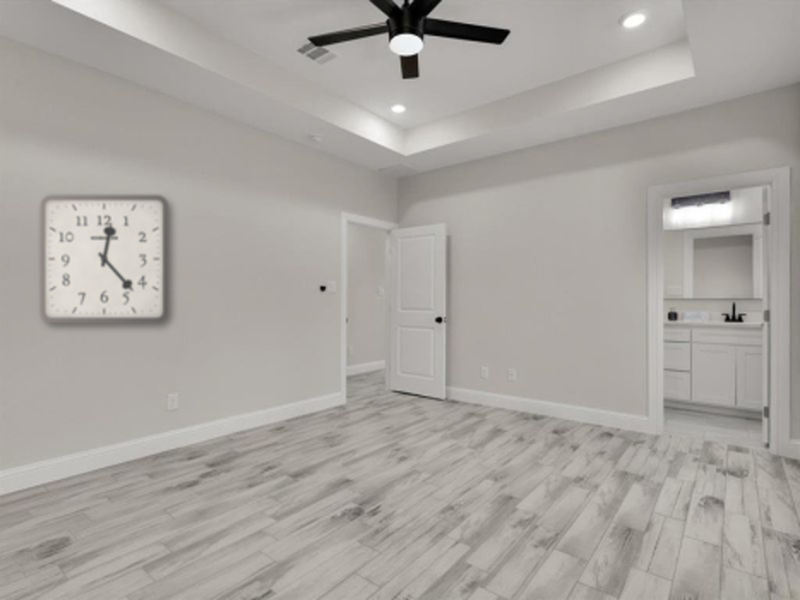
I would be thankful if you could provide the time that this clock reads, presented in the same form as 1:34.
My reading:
12:23
